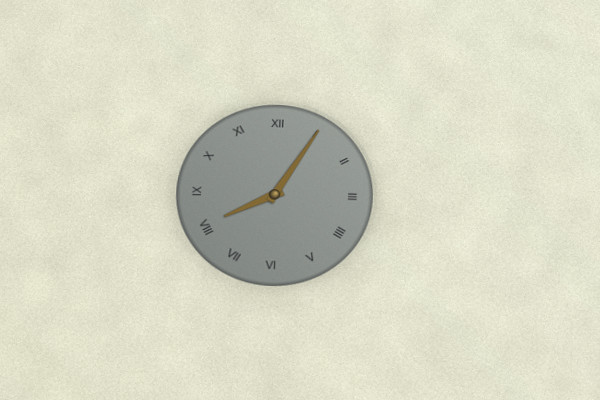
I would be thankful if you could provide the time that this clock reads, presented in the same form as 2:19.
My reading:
8:05
